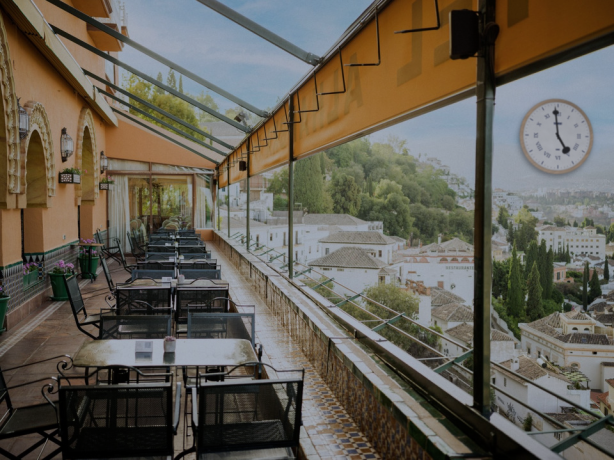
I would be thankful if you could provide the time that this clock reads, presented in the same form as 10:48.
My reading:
4:59
